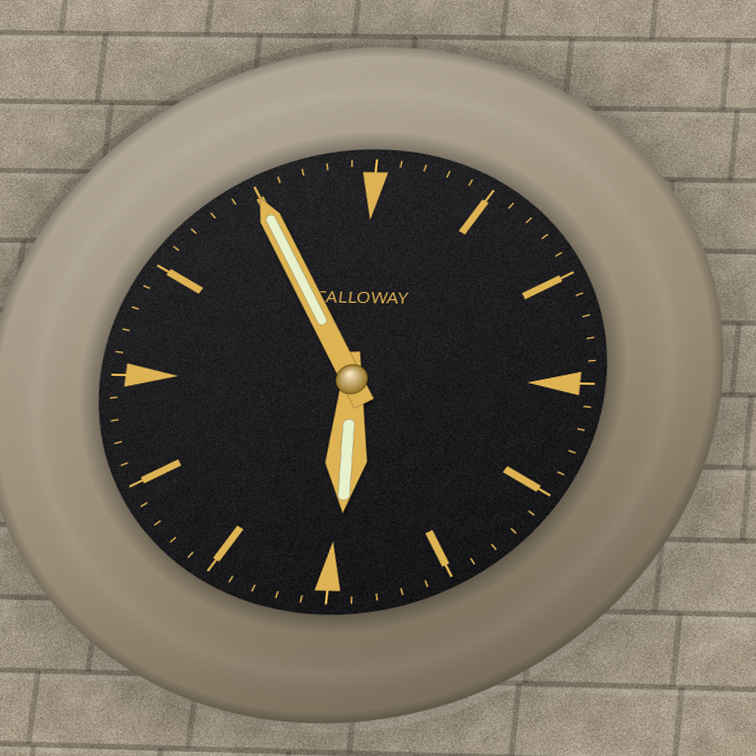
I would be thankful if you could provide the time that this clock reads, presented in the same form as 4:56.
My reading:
5:55
